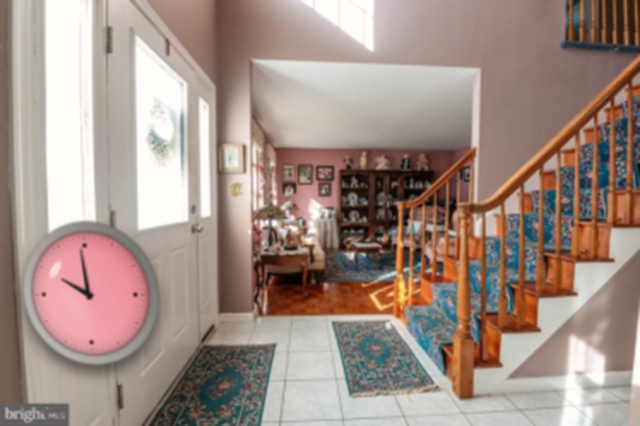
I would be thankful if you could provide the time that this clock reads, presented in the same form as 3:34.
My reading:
9:59
